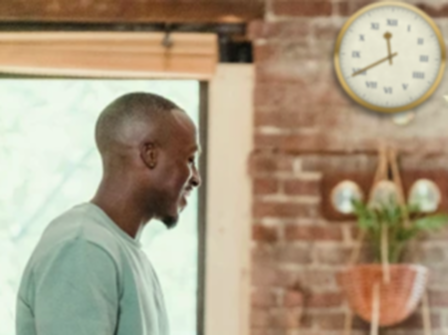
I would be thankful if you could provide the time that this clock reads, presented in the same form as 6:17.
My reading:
11:40
